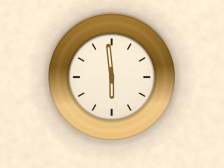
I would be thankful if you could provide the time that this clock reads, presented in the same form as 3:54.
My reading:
5:59
